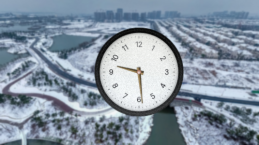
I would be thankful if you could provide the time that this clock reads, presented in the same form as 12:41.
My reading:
9:29
